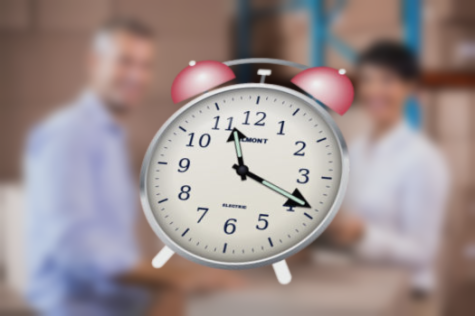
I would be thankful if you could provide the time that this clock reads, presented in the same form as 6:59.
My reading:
11:19
